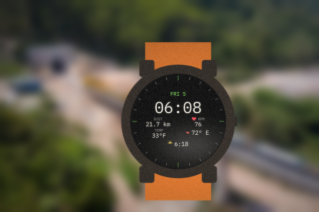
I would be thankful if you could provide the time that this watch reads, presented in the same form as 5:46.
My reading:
6:08
